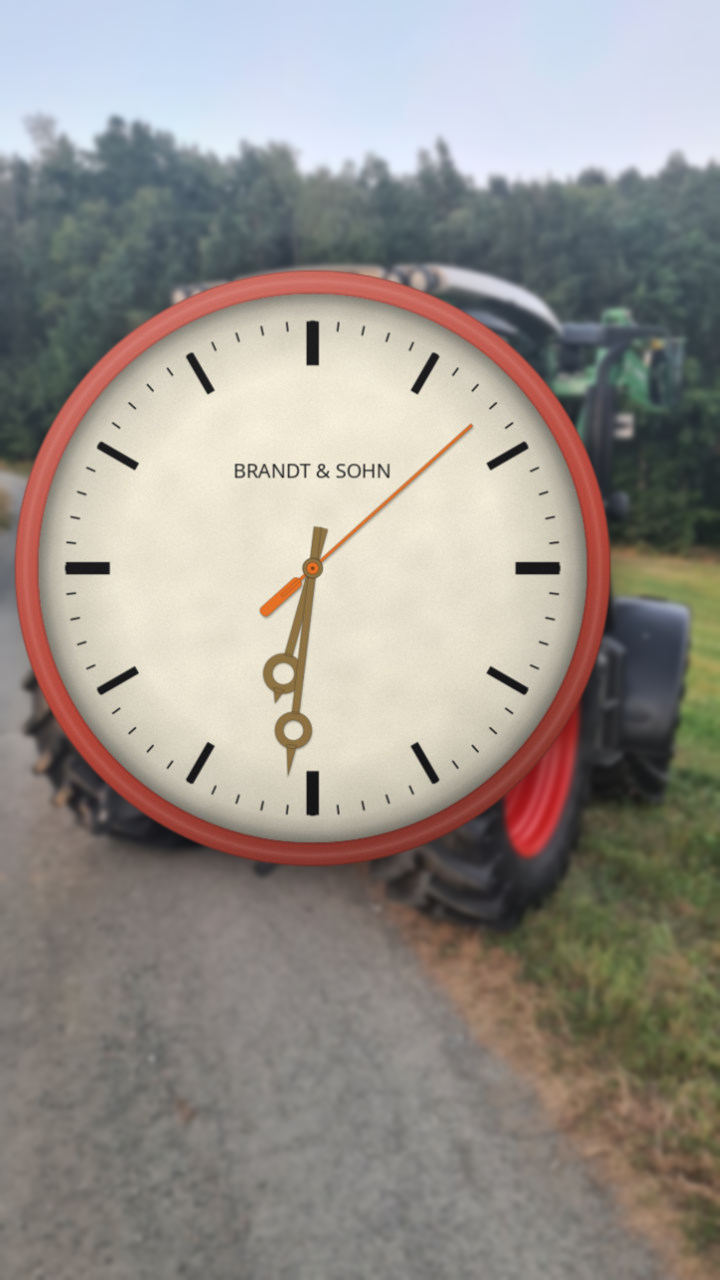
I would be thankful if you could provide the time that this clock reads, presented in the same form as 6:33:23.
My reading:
6:31:08
